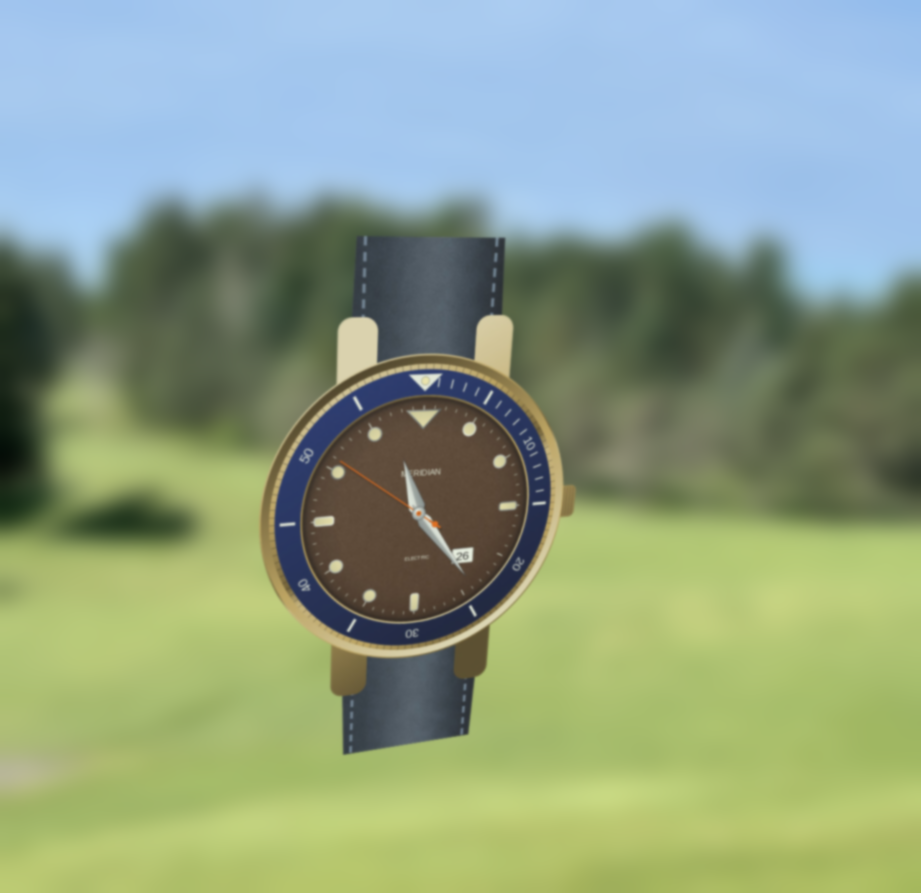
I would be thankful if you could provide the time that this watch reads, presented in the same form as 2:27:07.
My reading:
11:23:51
